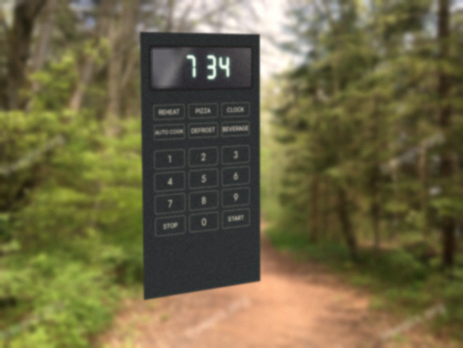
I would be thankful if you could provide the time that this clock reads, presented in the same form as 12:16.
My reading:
7:34
